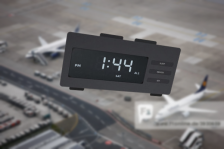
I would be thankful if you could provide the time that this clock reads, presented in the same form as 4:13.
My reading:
1:44
